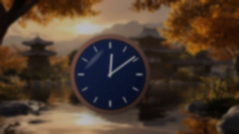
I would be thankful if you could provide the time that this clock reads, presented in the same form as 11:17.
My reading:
12:09
